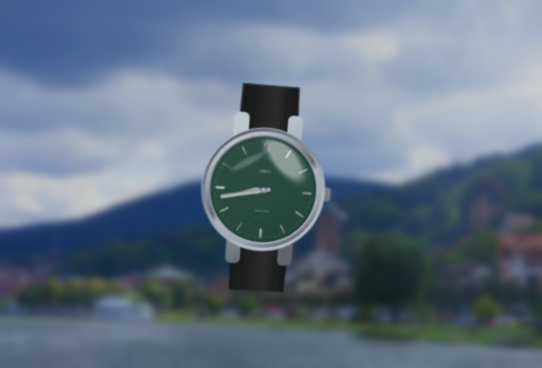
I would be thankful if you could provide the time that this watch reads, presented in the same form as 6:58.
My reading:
8:43
